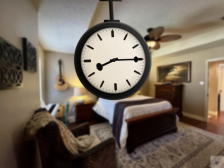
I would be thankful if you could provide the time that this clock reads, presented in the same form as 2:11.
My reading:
8:15
